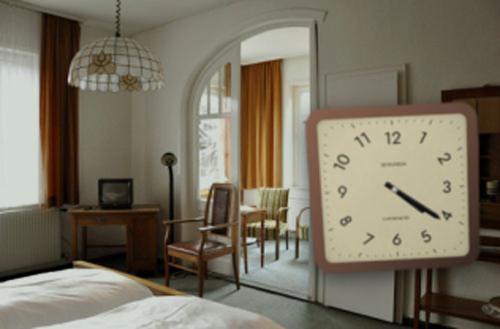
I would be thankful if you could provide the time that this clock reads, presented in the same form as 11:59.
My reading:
4:21
